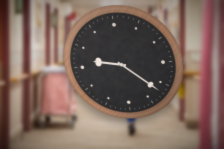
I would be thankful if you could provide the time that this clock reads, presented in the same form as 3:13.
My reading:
9:22
